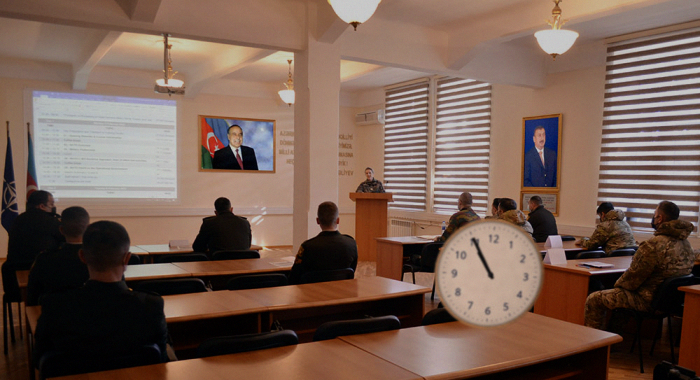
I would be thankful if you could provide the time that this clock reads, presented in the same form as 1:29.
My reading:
10:55
